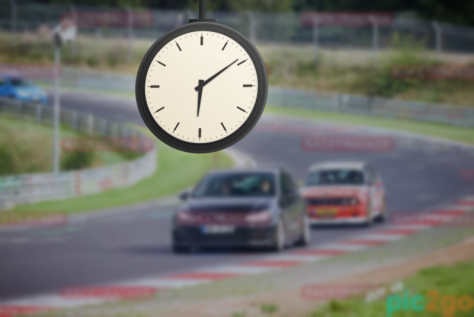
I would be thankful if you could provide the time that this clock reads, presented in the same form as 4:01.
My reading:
6:09
